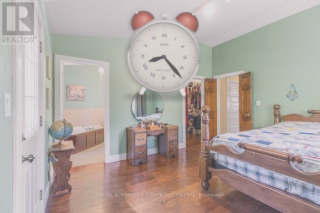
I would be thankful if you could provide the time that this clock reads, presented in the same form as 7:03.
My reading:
8:23
